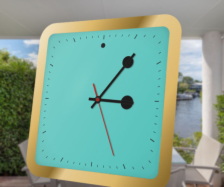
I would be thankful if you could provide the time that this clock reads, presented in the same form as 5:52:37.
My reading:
3:06:26
